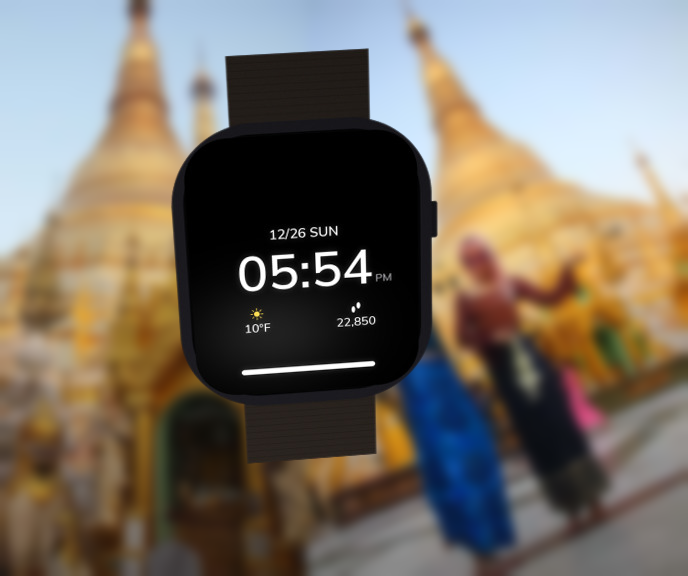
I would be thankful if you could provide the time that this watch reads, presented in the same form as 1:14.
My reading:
5:54
